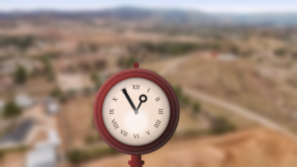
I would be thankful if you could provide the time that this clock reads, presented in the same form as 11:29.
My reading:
12:55
